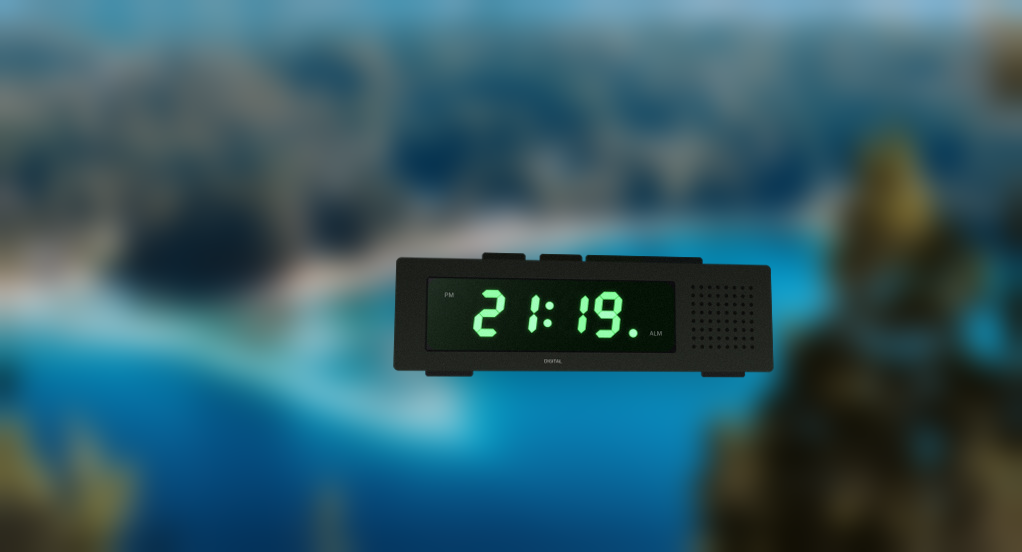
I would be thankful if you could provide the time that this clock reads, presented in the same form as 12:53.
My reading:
21:19
